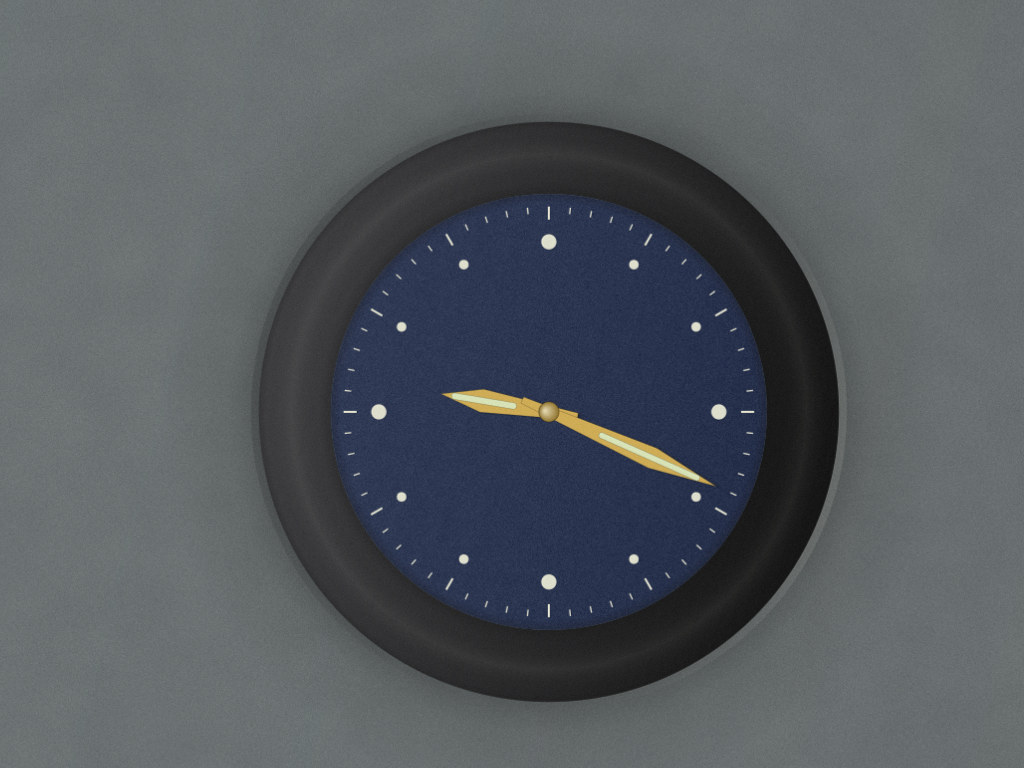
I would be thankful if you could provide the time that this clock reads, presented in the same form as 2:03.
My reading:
9:19
